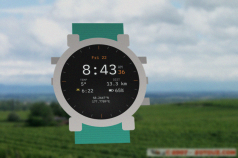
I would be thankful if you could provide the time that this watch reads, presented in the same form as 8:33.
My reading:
8:43
